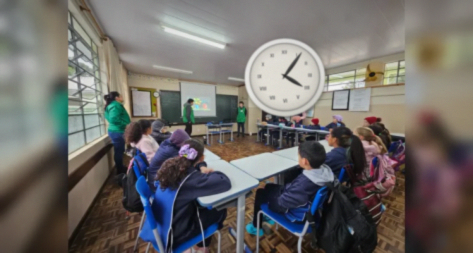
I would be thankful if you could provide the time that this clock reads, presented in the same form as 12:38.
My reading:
4:06
